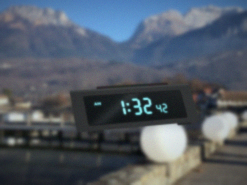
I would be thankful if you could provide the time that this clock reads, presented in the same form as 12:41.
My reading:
1:32
